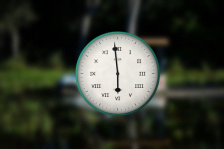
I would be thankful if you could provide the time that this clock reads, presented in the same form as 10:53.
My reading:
5:59
